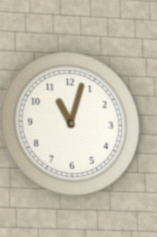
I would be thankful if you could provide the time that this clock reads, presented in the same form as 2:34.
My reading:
11:03
